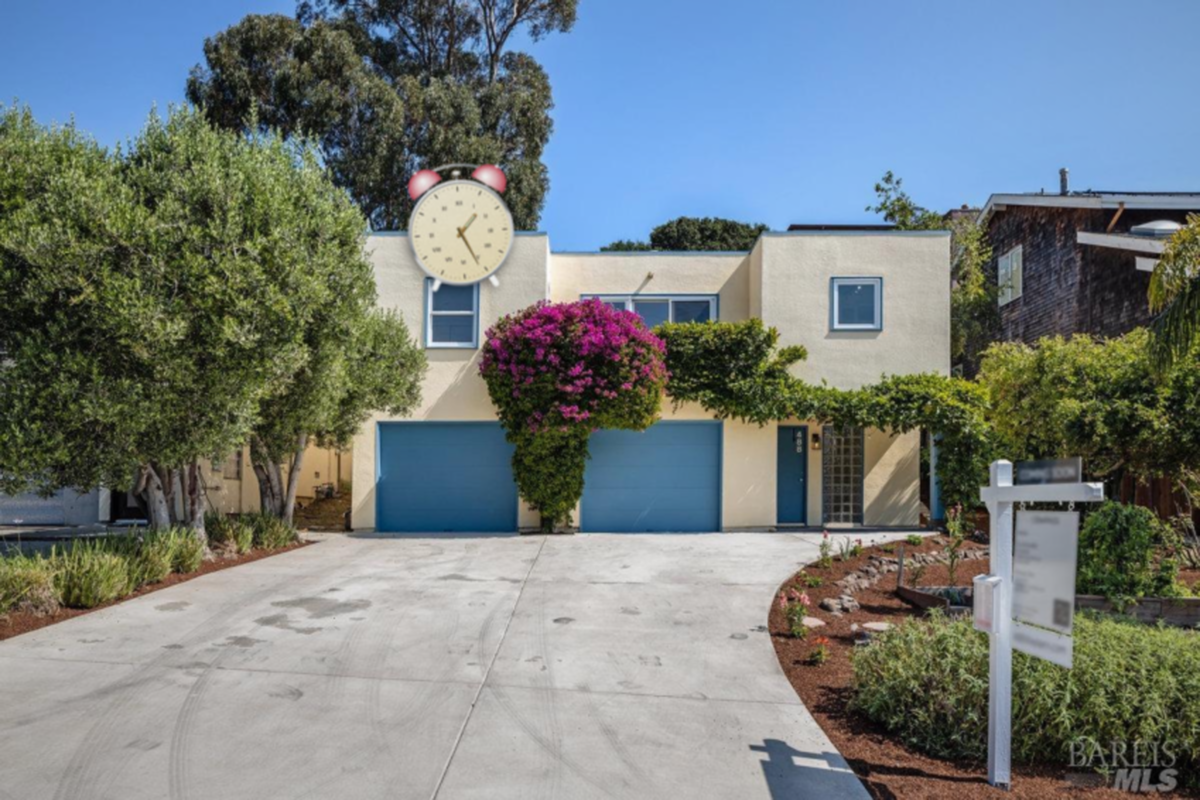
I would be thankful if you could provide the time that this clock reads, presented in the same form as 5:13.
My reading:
1:26
